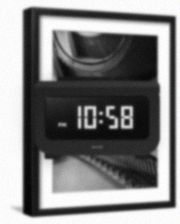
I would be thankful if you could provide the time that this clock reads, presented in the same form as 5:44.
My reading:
10:58
